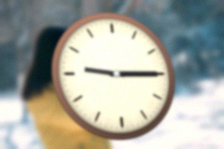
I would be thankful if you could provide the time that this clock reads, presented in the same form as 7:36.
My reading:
9:15
